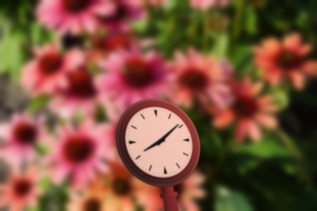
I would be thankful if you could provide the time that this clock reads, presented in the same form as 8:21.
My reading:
8:09
